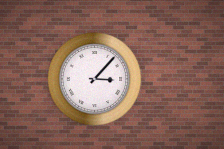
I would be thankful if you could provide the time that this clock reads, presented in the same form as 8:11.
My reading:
3:07
